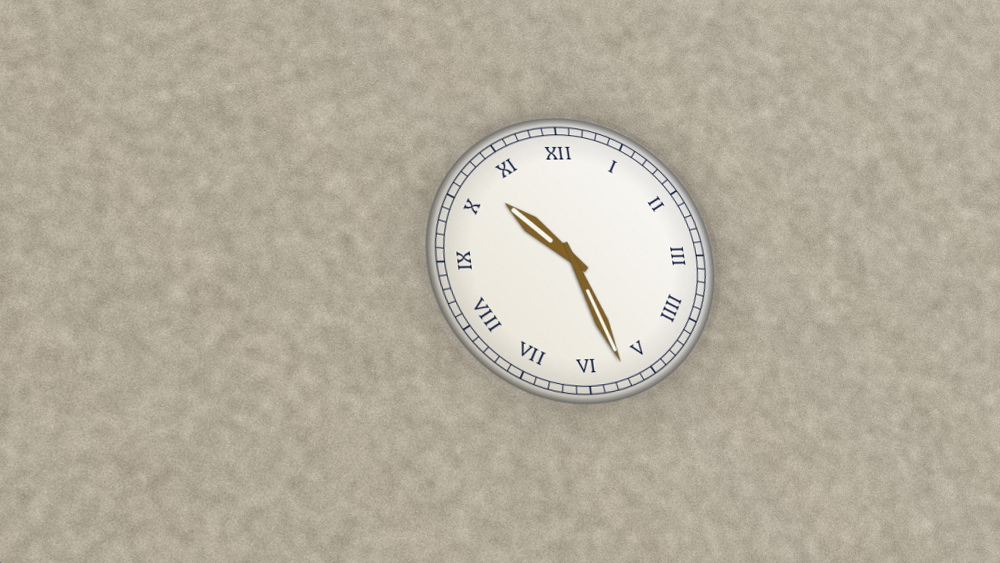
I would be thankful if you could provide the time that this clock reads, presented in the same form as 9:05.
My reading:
10:27
